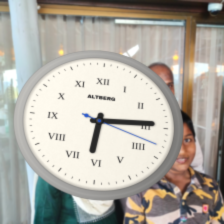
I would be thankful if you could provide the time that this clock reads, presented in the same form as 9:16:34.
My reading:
6:14:18
